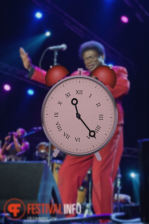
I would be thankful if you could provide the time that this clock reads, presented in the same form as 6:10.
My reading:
11:23
